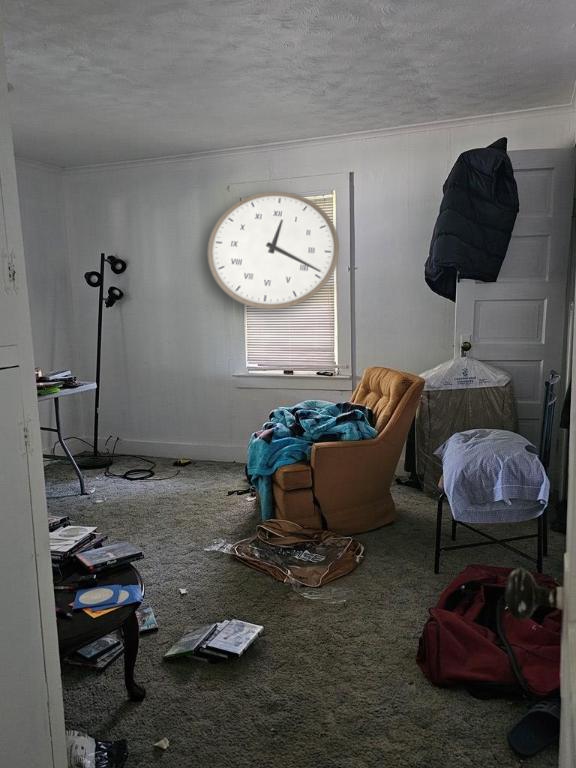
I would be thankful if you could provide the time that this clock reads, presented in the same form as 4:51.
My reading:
12:19
